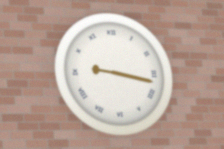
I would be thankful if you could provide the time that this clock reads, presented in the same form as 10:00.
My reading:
9:17
